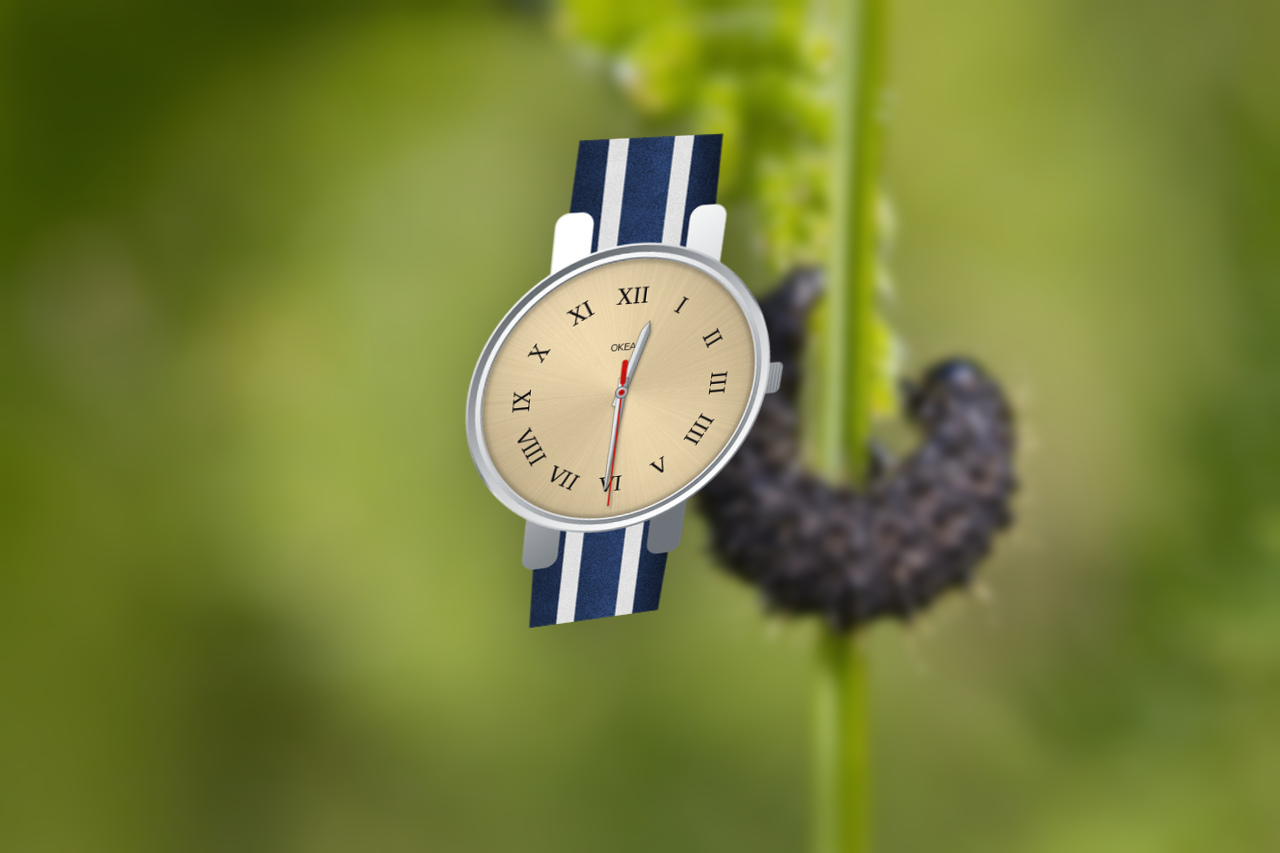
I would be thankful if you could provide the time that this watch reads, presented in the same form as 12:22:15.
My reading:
12:30:30
